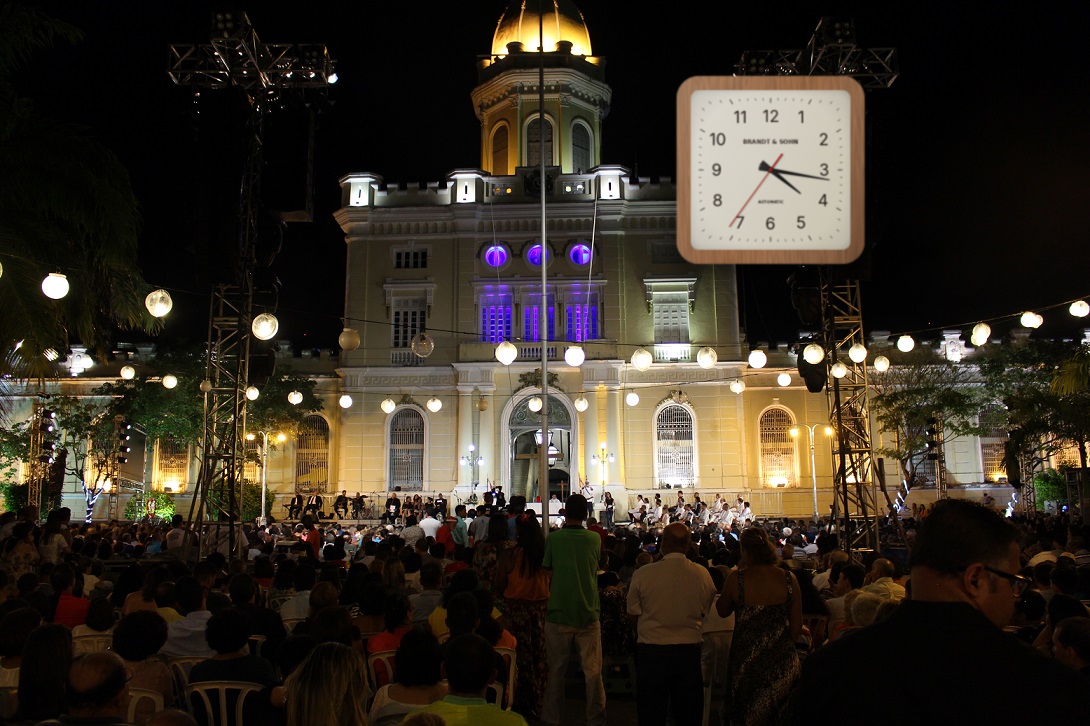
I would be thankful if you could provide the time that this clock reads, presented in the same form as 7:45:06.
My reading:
4:16:36
